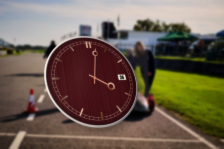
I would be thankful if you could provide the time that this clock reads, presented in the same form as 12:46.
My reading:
4:02
